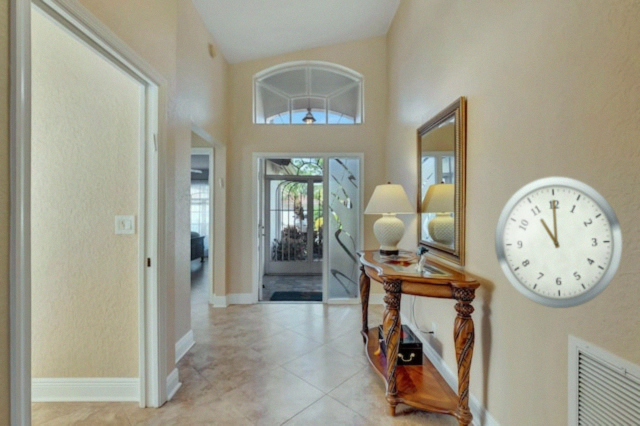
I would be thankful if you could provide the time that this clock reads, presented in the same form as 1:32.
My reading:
11:00
